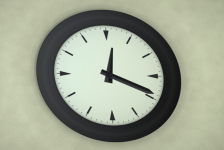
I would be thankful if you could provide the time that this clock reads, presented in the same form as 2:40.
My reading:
12:19
